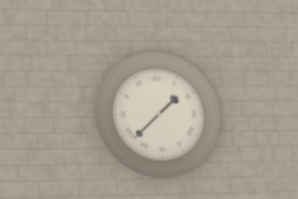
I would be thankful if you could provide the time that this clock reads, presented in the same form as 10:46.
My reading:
1:38
